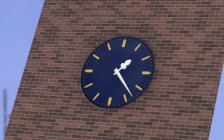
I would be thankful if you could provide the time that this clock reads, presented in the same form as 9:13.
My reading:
1:23
